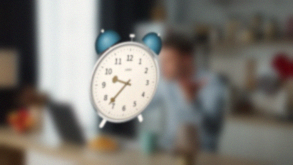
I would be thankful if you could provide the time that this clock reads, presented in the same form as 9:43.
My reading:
9:37
